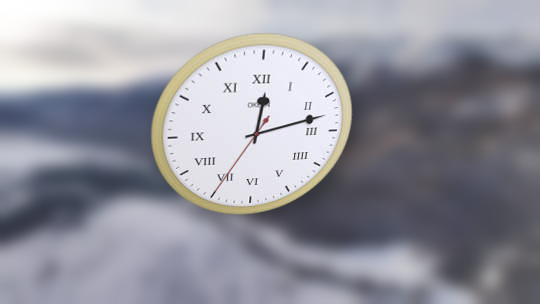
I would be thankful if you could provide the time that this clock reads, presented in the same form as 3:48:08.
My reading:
12:12:35
